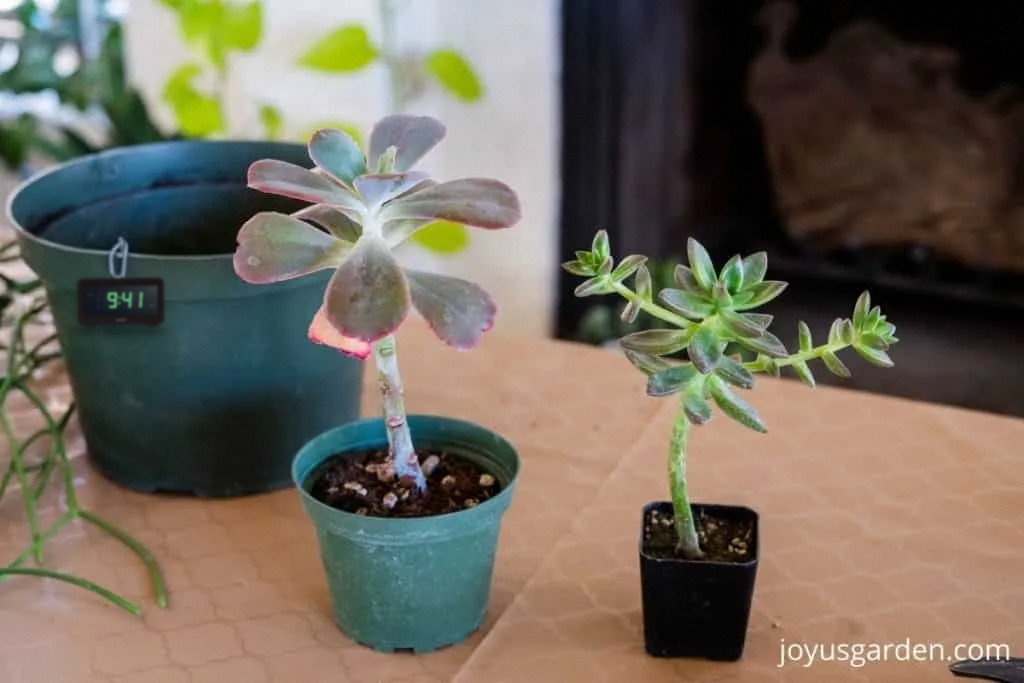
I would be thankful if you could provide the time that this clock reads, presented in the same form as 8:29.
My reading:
9:41
